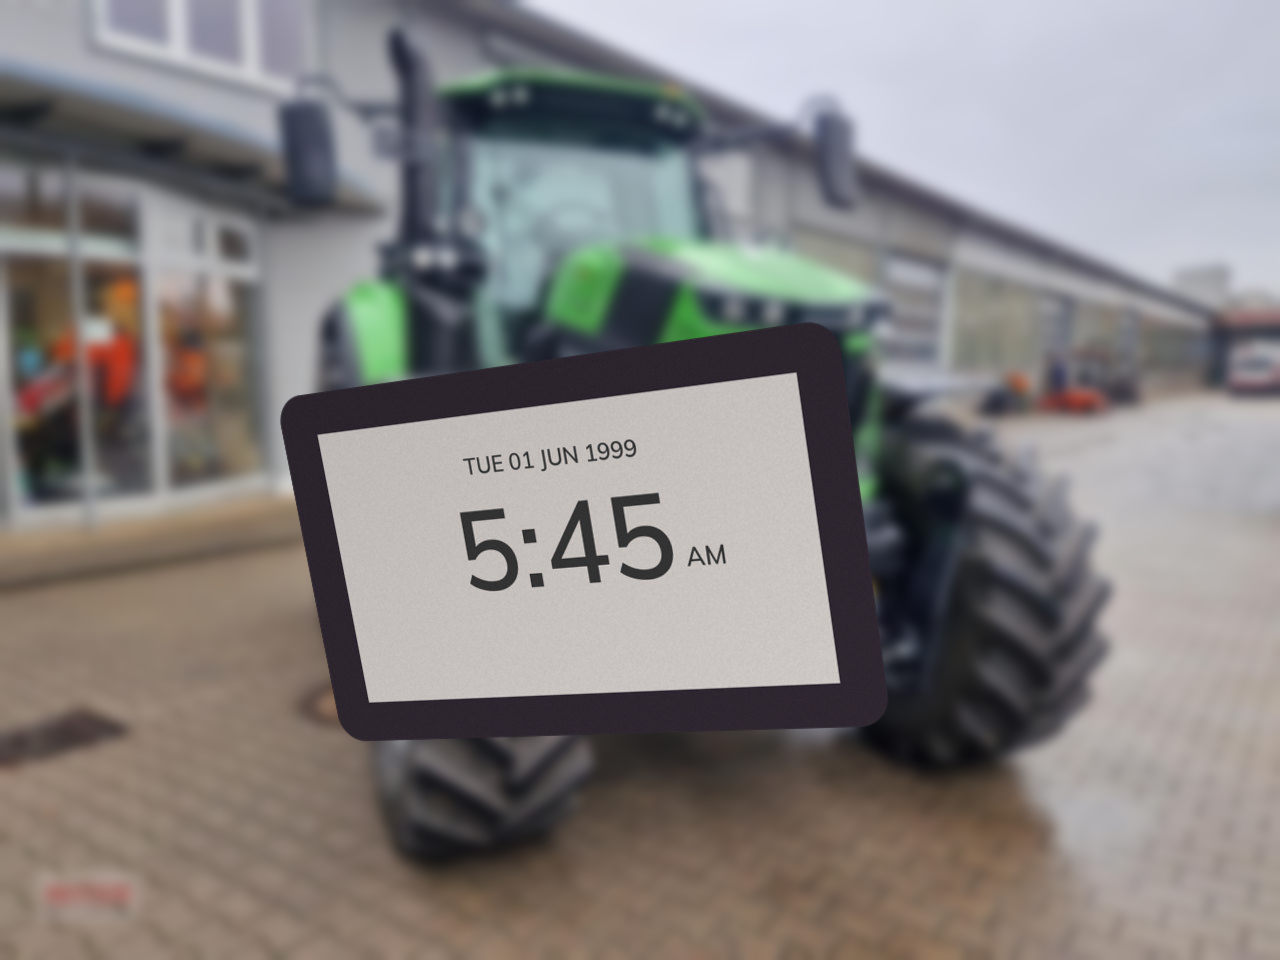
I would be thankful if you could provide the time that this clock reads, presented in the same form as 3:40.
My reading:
5:45
